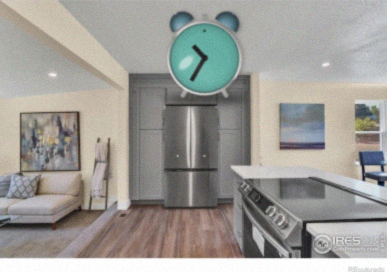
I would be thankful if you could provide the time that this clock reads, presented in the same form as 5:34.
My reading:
10:35
